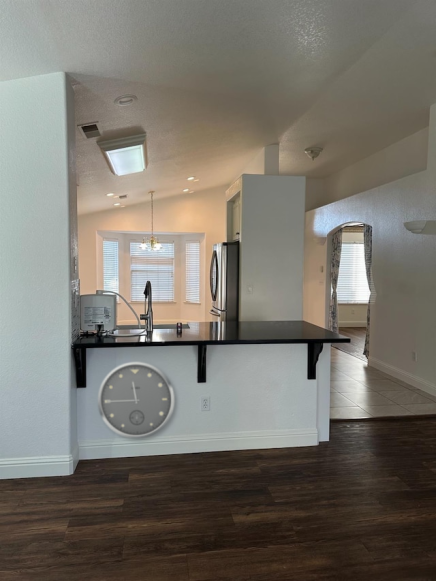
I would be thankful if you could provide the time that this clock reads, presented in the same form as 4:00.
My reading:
11:45
